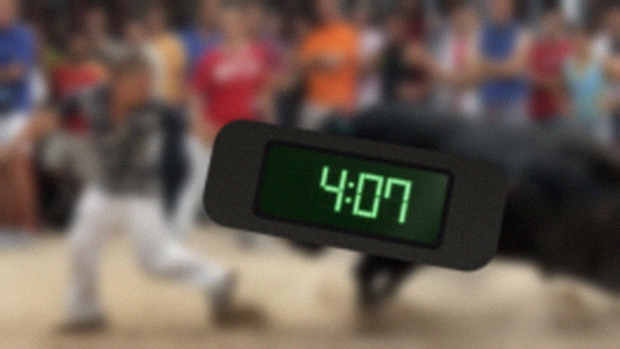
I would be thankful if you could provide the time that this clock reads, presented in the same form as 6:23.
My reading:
4:07
